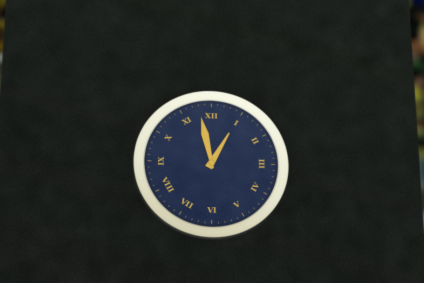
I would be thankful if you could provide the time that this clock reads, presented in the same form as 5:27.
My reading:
12:58
